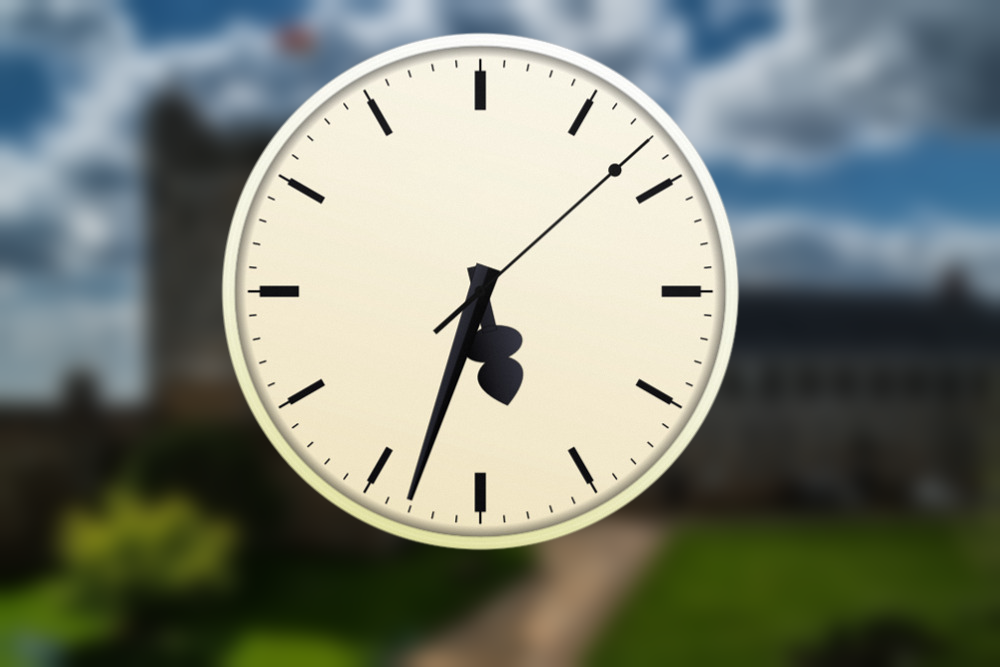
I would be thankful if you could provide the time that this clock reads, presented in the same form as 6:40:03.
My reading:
5:33:08
